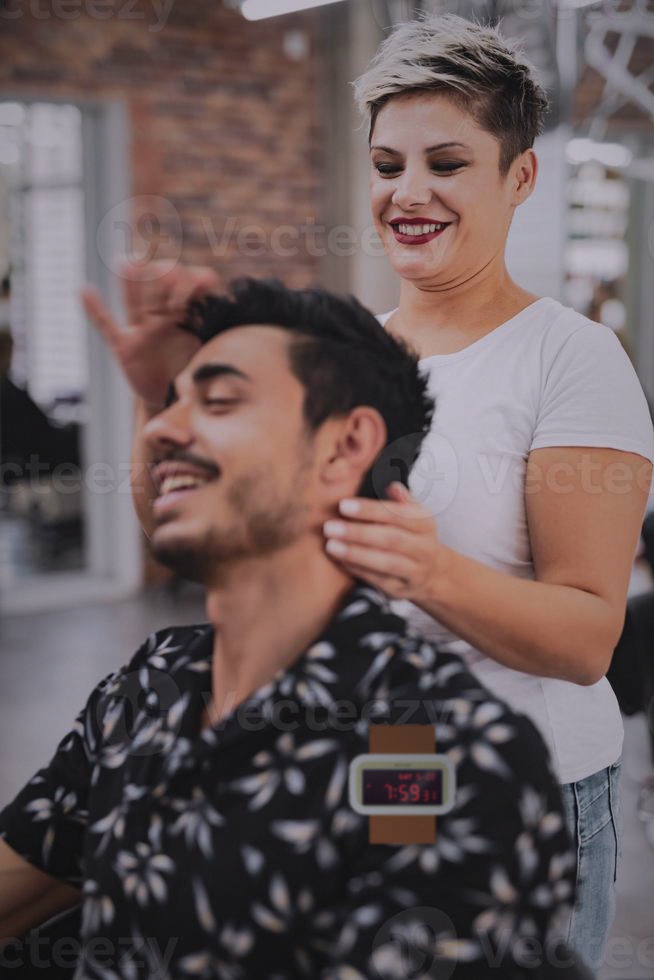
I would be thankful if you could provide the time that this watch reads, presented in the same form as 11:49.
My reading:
7:59
